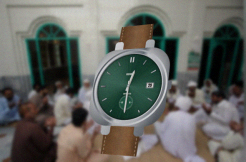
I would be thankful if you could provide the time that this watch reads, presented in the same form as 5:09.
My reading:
12:30
